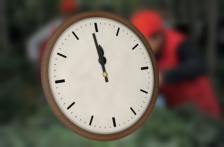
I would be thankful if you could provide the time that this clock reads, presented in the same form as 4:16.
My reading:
11:59
